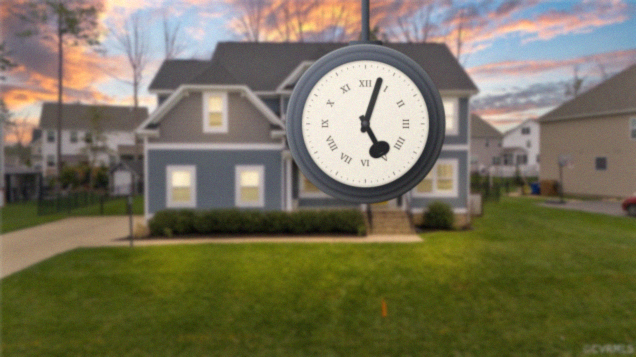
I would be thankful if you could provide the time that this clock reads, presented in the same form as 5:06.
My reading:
5:03
